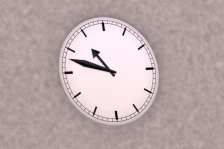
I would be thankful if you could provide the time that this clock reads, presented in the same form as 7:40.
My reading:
10:48
